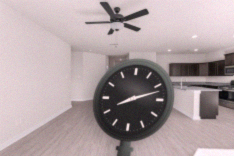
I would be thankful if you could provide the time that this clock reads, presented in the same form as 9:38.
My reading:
8:12
